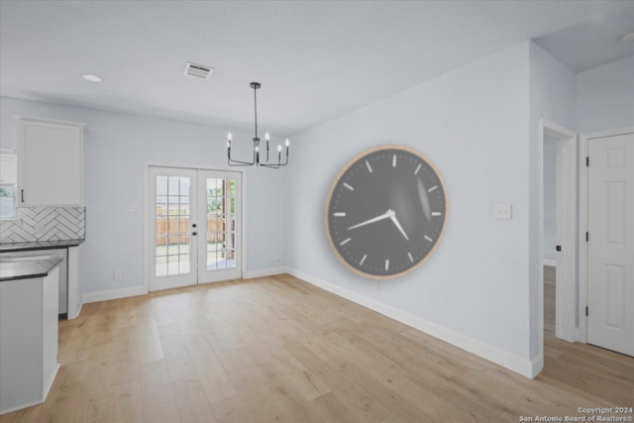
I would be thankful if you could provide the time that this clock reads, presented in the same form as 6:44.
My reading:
4:42
